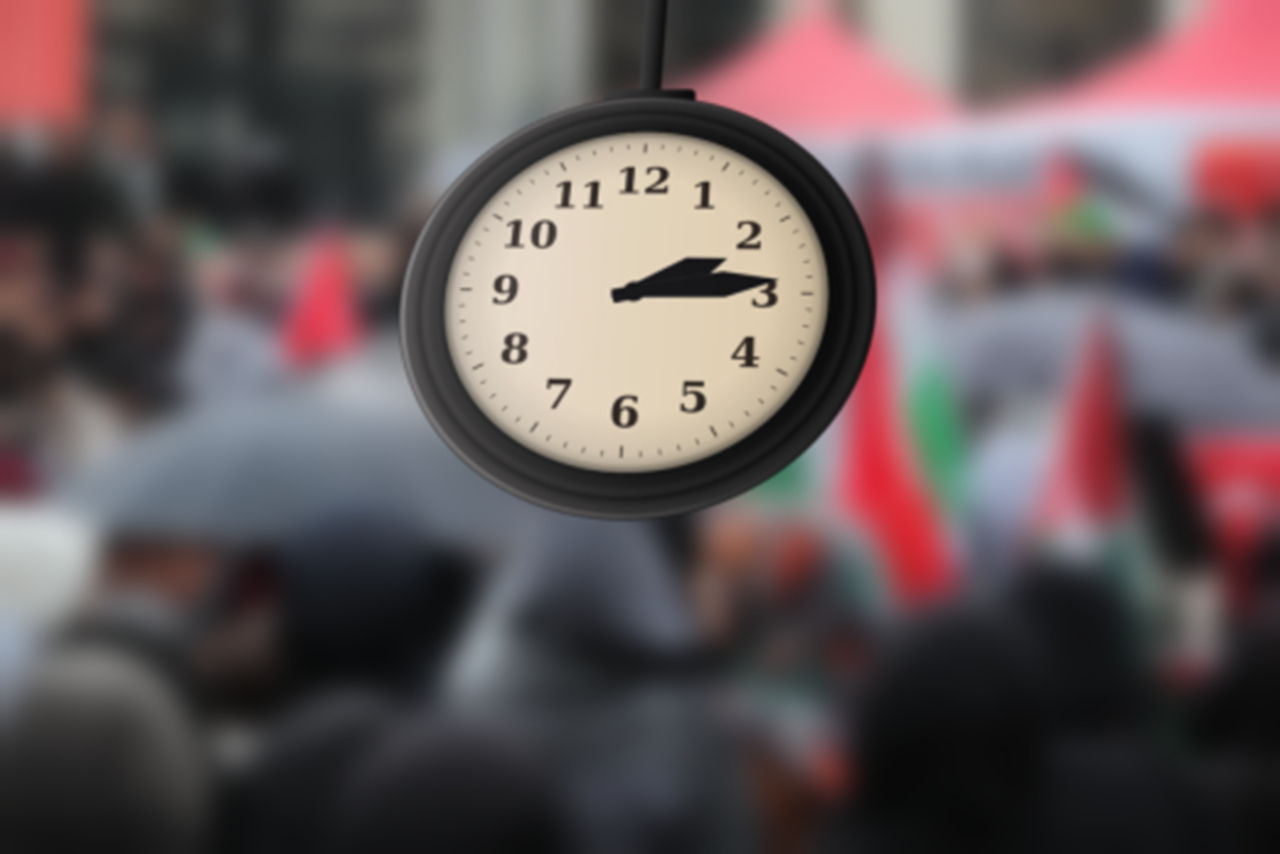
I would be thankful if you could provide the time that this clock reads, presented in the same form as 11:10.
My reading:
2:14
